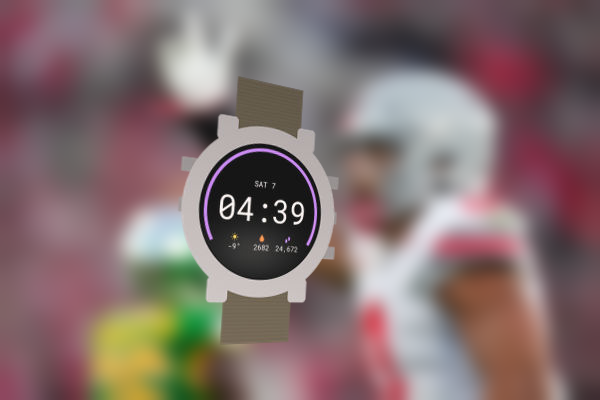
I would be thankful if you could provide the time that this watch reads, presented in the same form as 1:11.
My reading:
4:39
